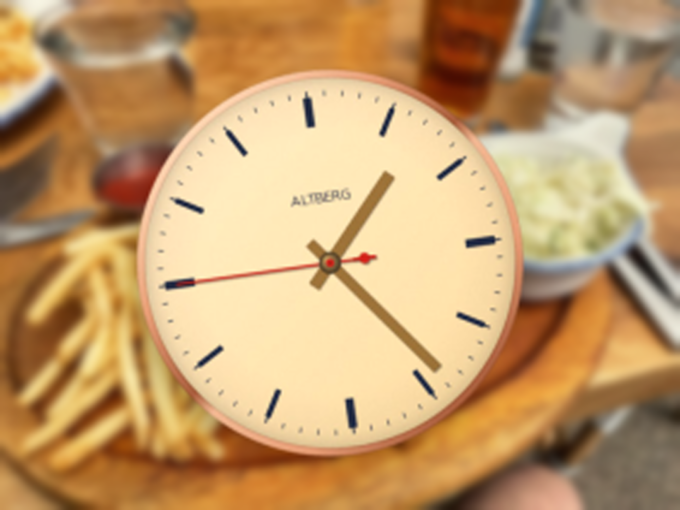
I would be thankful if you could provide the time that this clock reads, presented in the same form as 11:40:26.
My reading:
1:23:45
